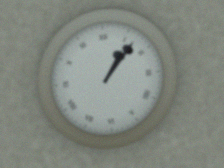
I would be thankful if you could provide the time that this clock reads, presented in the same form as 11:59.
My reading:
1:07
